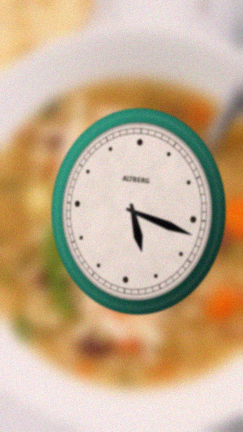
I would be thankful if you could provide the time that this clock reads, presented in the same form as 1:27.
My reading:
5:17
